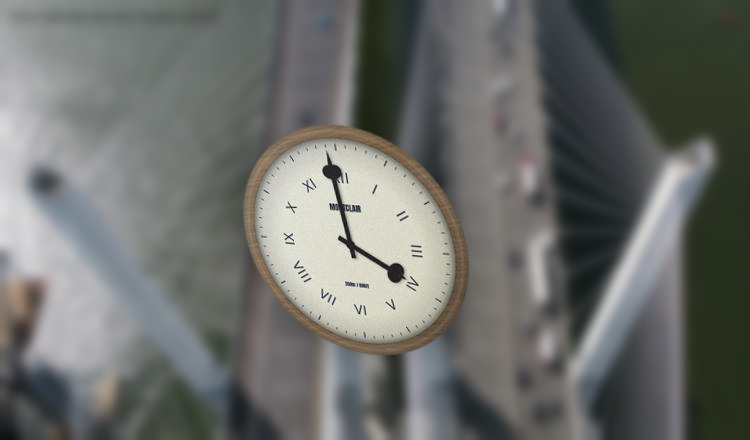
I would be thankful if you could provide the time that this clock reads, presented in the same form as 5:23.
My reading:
3:59
